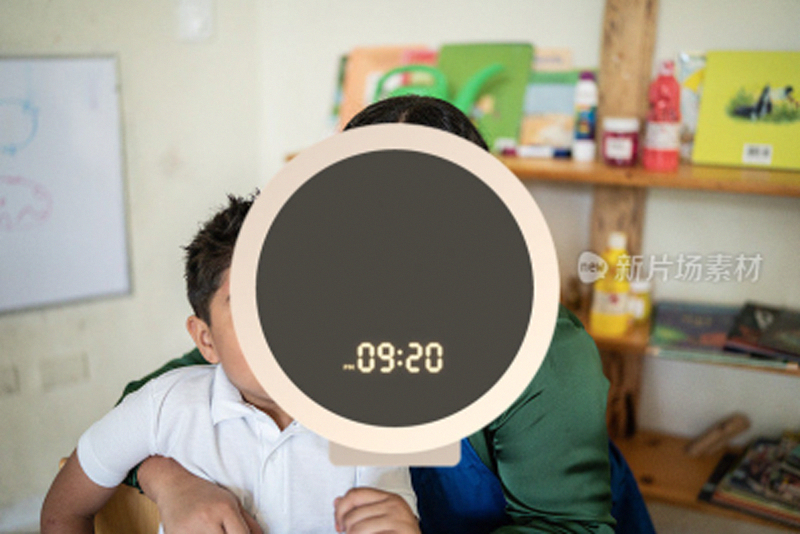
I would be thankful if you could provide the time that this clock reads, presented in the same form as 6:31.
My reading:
9:20
